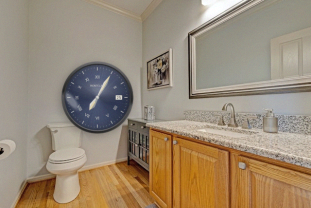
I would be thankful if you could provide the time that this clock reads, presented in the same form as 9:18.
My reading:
7:05
